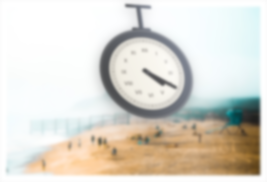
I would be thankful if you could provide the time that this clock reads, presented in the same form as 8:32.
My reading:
4:20
